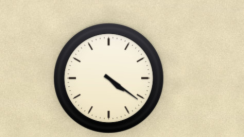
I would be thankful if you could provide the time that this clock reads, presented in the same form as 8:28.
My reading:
4:21
